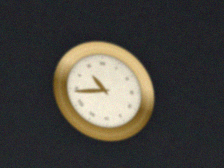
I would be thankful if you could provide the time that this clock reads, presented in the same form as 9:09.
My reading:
10:44
